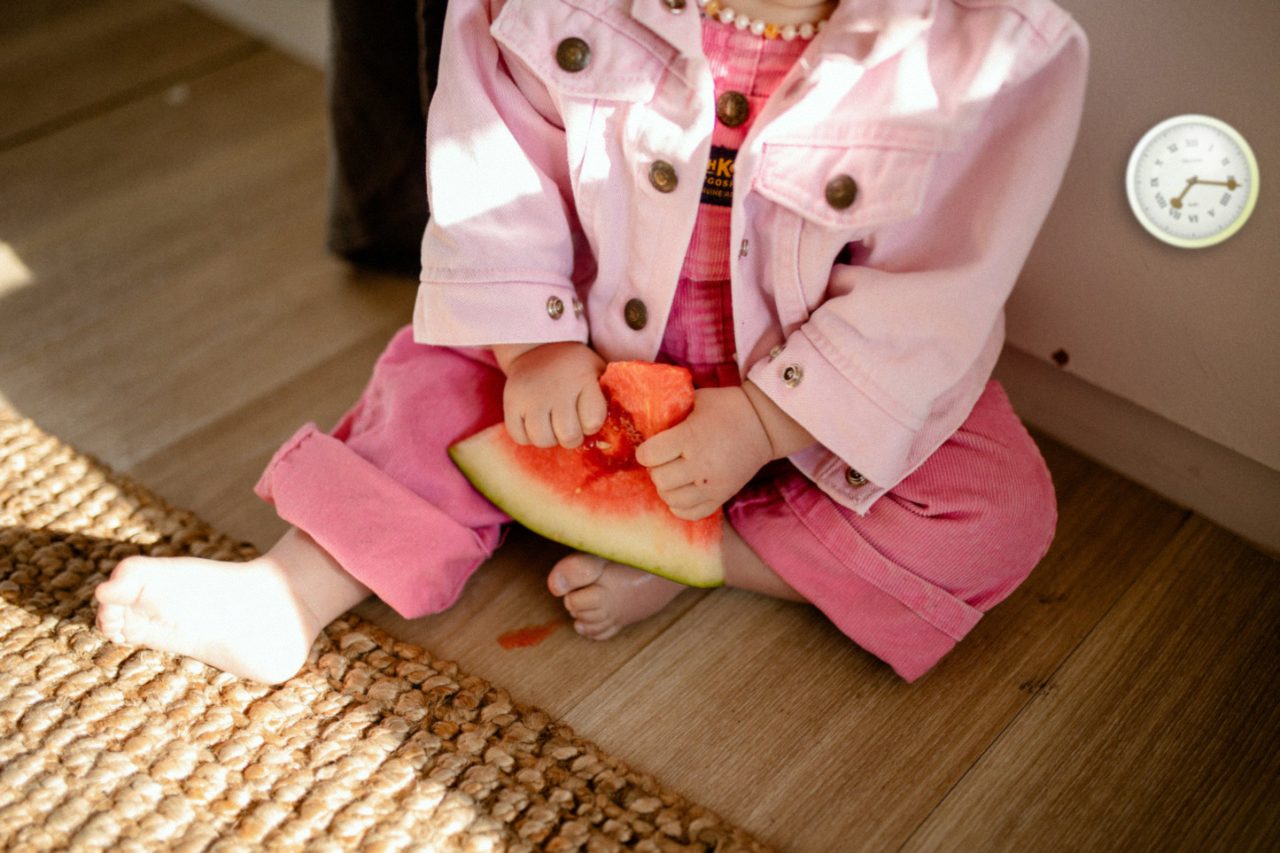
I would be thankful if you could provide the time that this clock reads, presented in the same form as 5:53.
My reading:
7:16
